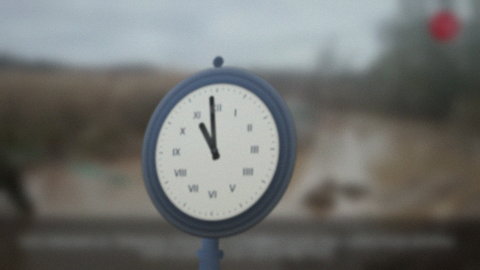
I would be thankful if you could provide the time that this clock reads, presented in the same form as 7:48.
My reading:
10:59
